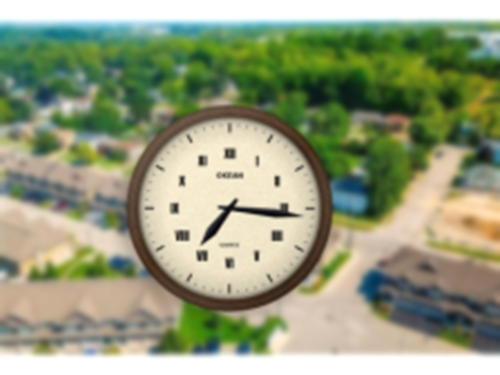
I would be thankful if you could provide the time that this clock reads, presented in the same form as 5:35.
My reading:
7:16
